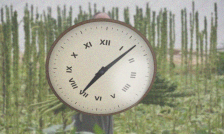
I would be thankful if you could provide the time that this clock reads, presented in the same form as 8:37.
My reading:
7:07
